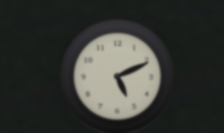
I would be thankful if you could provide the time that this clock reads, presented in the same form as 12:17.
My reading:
5:11
